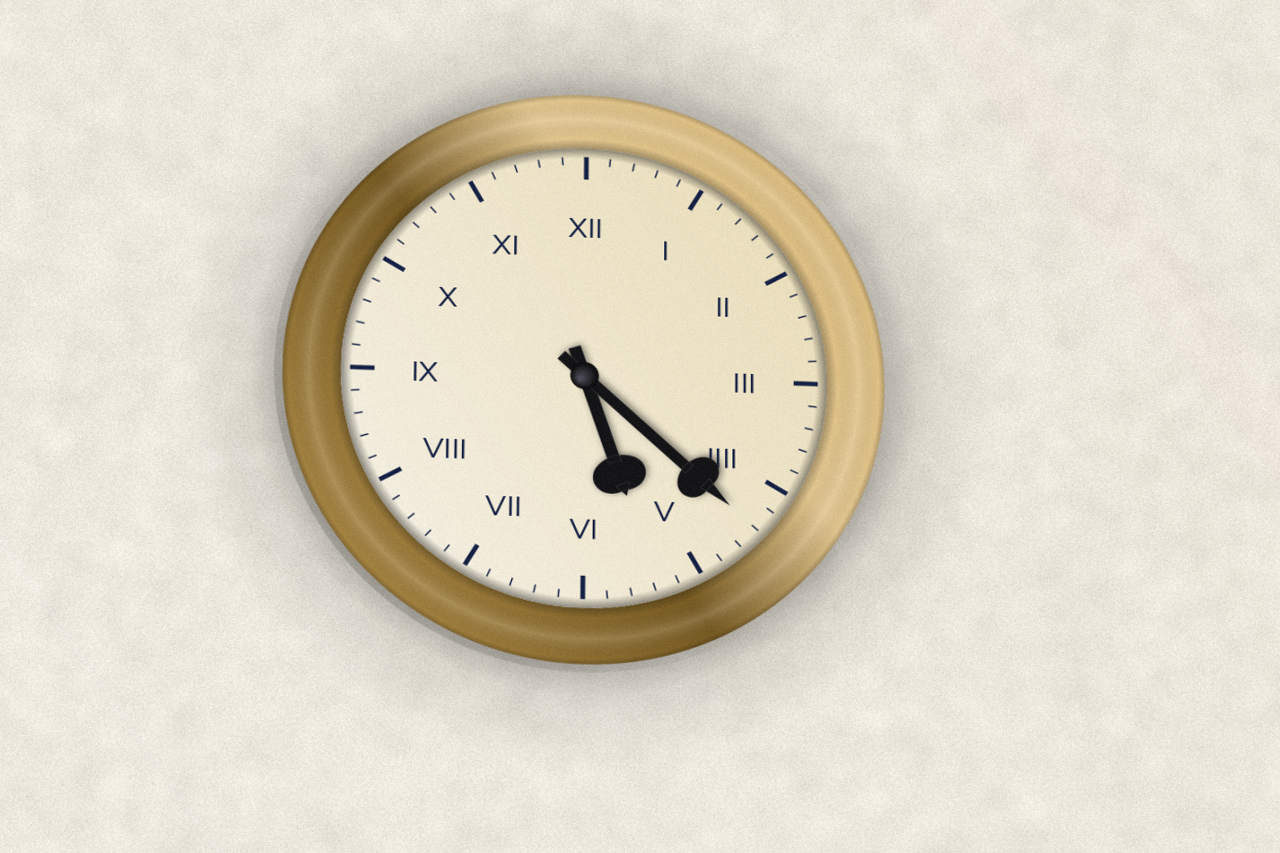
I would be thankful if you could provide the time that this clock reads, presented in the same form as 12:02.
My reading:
5:22
